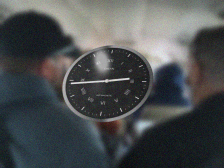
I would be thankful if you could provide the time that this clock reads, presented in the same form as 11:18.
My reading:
2:44
